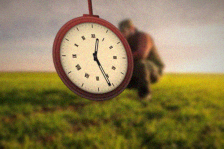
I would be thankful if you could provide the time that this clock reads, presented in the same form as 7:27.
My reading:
12:26
